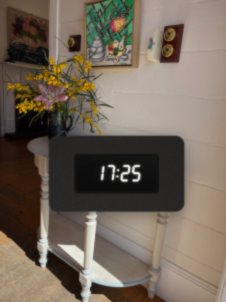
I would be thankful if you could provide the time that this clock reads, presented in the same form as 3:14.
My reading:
17:25
